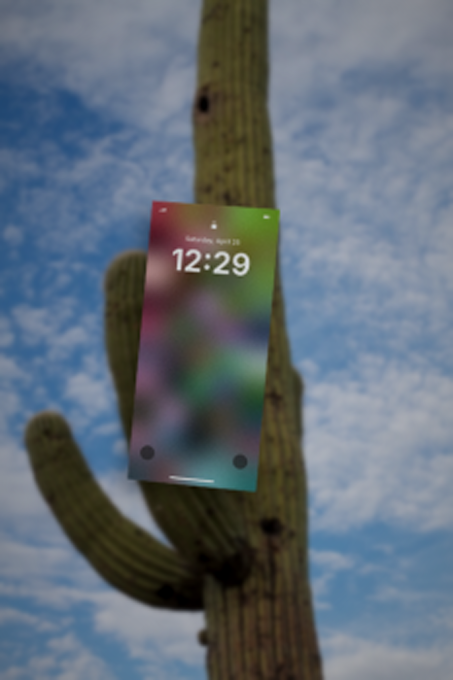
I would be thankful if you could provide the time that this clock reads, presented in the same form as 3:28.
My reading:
12:29
